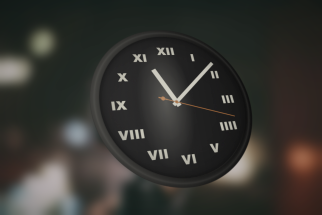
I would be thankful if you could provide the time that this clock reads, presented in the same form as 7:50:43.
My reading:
11:08:18
